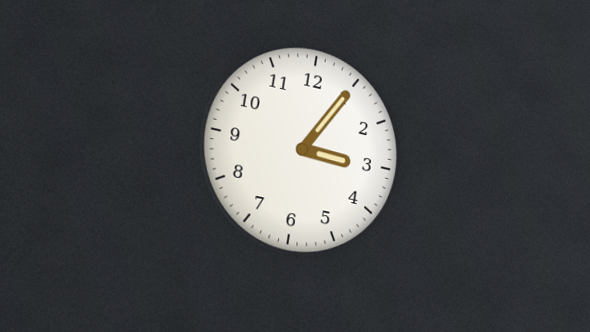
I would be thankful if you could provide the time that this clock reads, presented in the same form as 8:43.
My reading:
3:05
